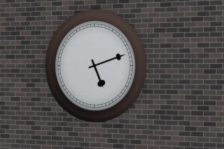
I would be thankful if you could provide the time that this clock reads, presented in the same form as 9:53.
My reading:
5:12
